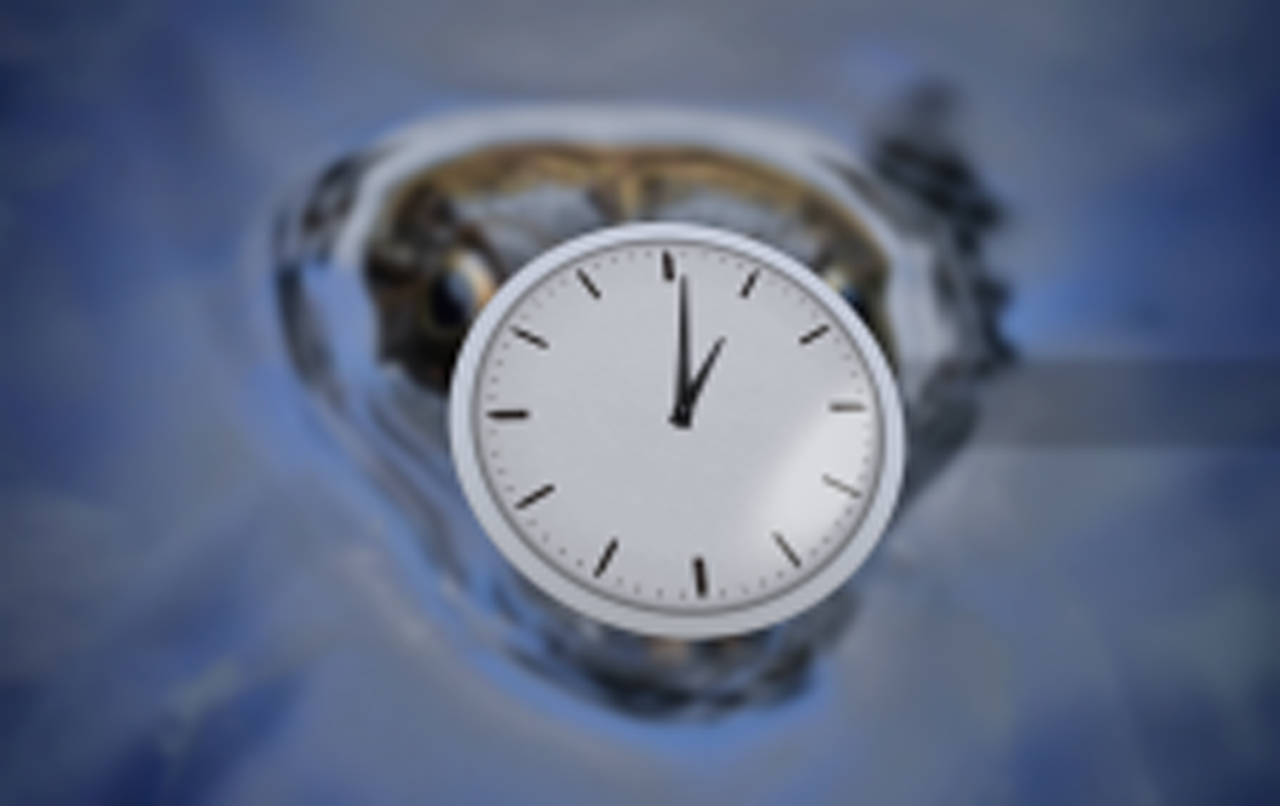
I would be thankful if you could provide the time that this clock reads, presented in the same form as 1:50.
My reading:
1:01
